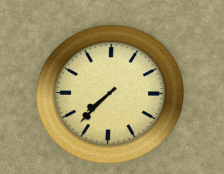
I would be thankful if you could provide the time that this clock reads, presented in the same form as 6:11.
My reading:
7:37
